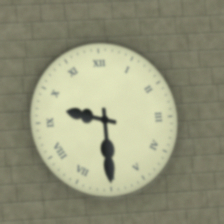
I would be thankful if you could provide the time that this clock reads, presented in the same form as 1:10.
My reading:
9:30
